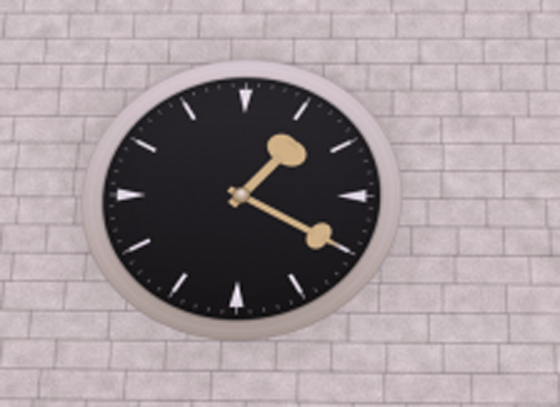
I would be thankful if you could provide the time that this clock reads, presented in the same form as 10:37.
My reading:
1:20
